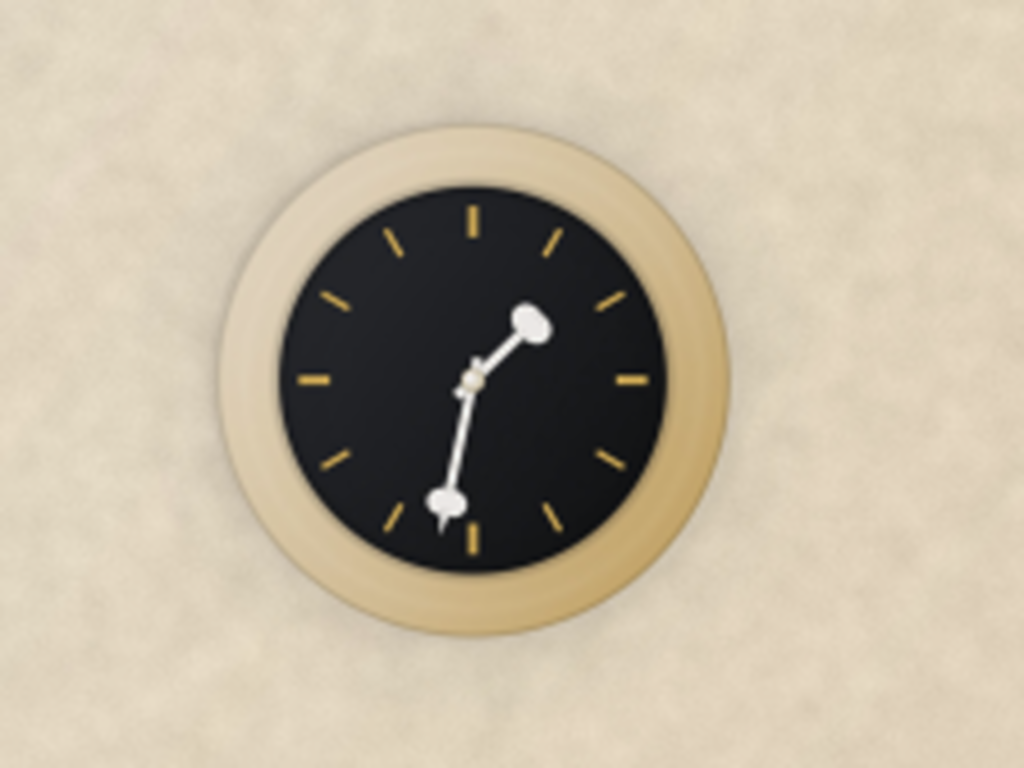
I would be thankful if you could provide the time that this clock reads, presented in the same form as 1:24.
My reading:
1:32
